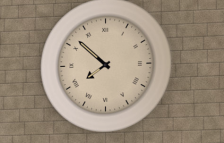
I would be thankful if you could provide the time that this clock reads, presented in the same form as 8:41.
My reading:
7:52
